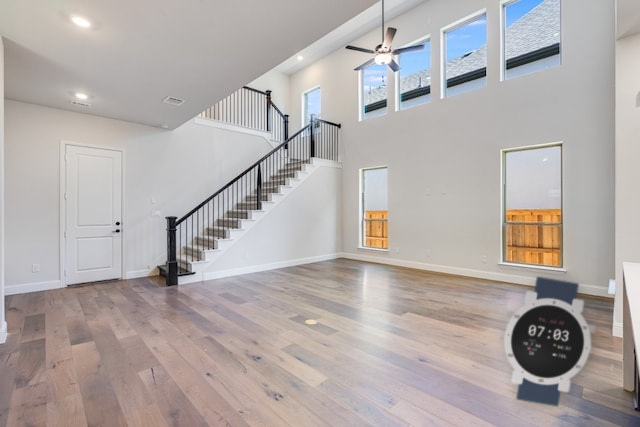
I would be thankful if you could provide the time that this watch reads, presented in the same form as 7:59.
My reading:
7:03
